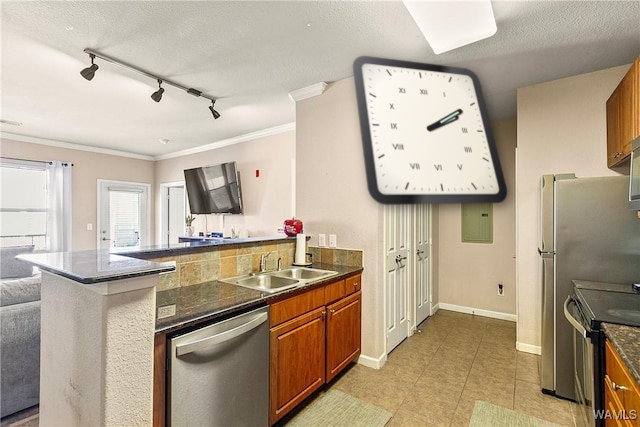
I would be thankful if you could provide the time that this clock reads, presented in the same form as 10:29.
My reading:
2:10
